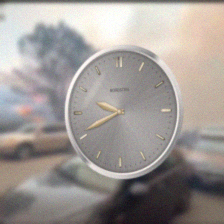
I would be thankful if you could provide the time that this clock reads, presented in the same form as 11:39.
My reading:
9:41
